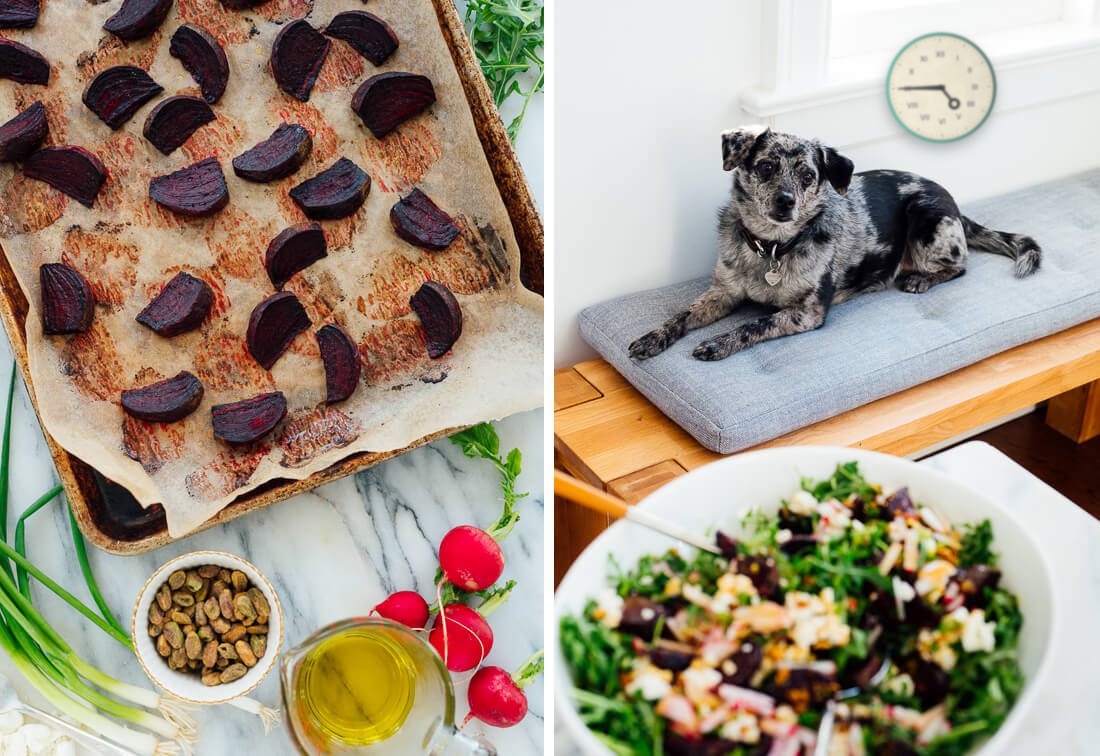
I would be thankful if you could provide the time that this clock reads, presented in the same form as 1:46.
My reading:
4:45
